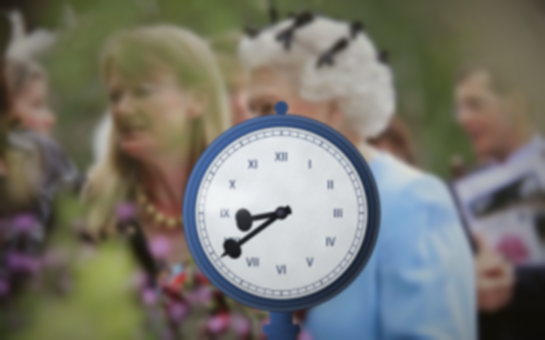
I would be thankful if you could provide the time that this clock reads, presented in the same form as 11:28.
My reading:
8:39
